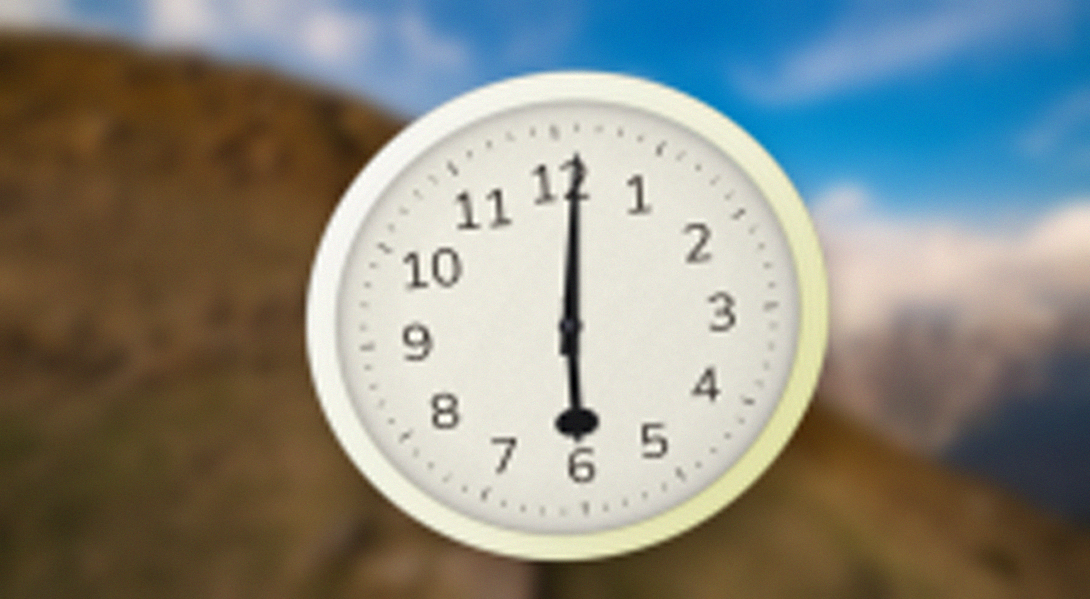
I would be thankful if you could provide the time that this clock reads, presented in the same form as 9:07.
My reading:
6:01
